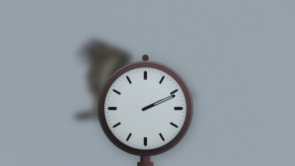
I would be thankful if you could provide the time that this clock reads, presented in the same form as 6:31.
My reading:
2:11
